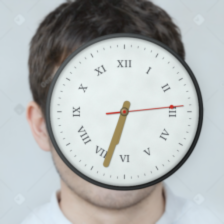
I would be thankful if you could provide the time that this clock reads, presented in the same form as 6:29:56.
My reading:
6:33:14
